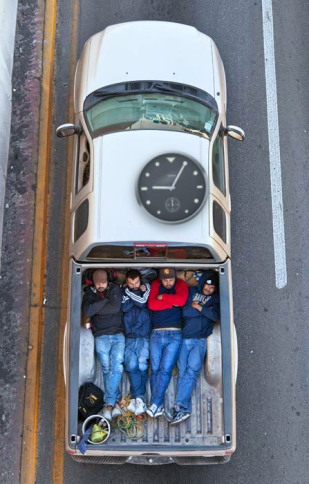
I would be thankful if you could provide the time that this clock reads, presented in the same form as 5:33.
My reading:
9:05
